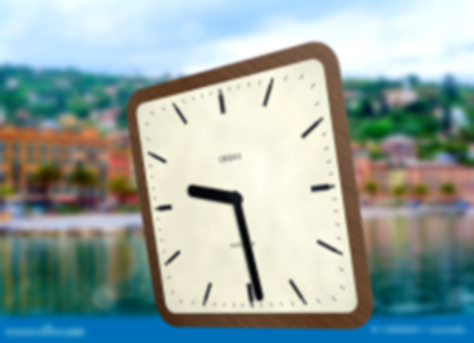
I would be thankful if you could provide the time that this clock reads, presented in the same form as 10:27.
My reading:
9:29
